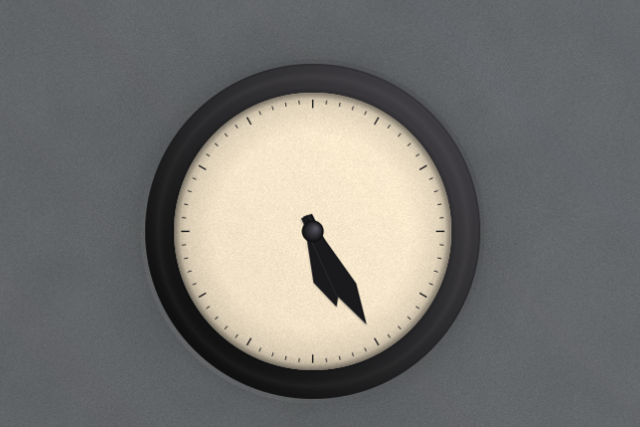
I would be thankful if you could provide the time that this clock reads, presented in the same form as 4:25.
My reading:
5:25
